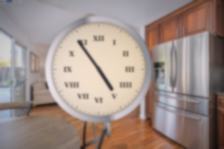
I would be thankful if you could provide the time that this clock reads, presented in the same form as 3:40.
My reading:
4:54
